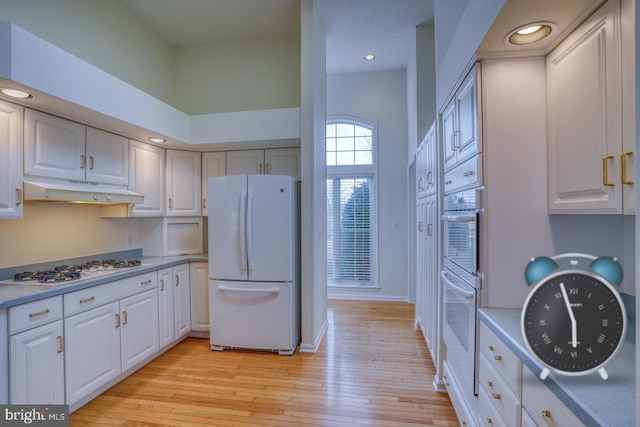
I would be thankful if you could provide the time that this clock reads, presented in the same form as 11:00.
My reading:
5:57
